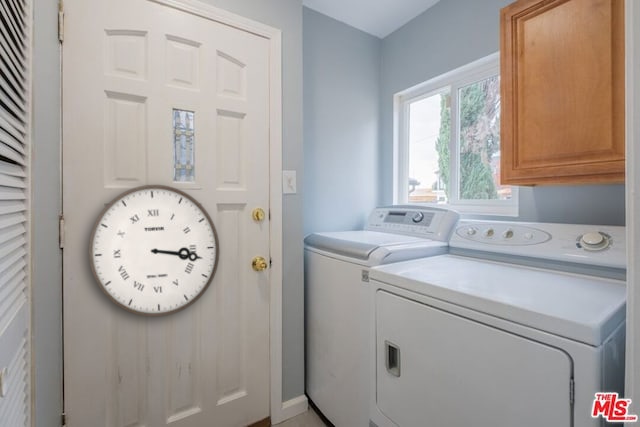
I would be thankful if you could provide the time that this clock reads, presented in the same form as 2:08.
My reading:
3:17
